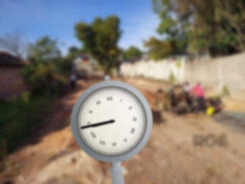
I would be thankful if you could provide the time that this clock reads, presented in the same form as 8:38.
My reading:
8:44
